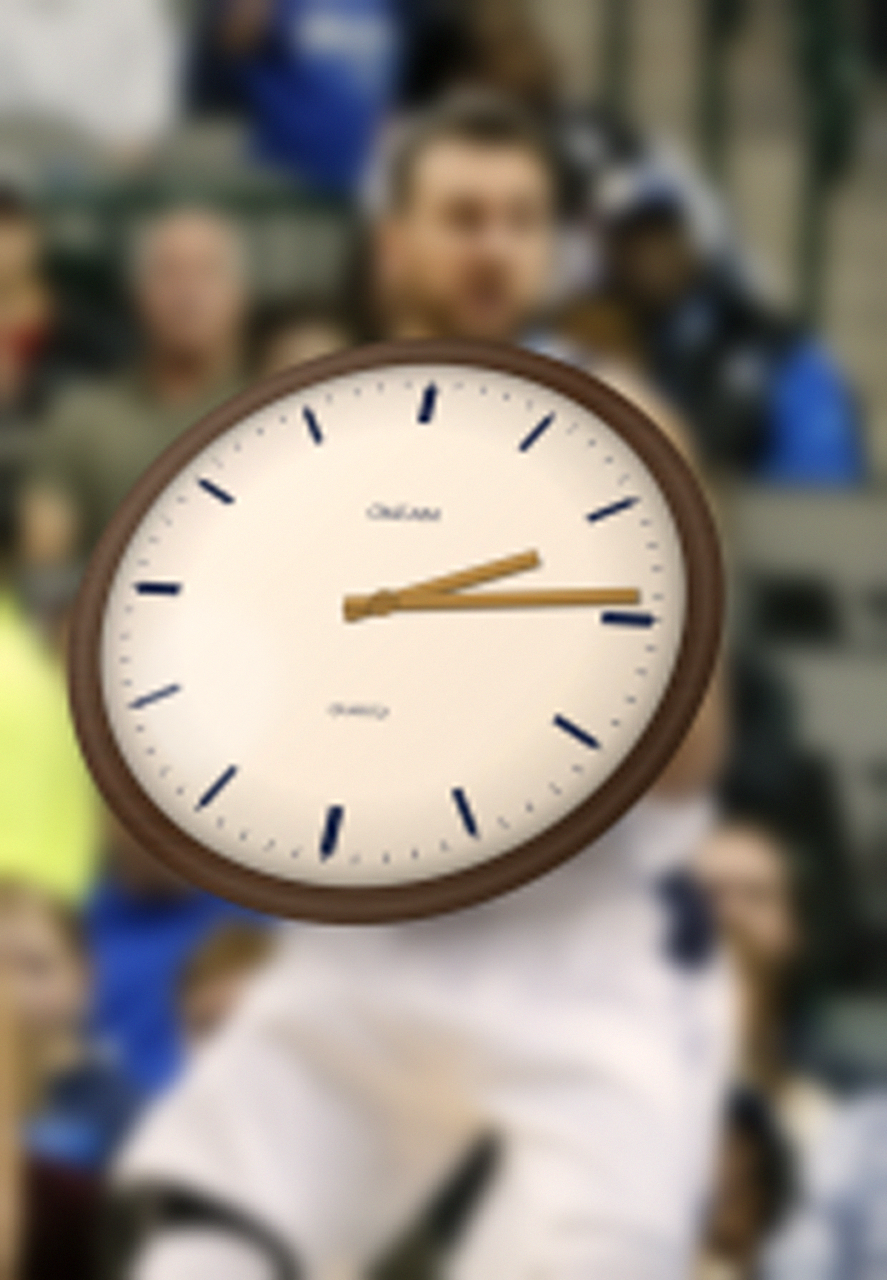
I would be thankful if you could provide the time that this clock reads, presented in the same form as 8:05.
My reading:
2:14
